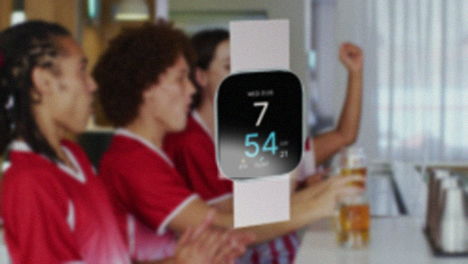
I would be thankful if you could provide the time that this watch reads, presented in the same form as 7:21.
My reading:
7:54
